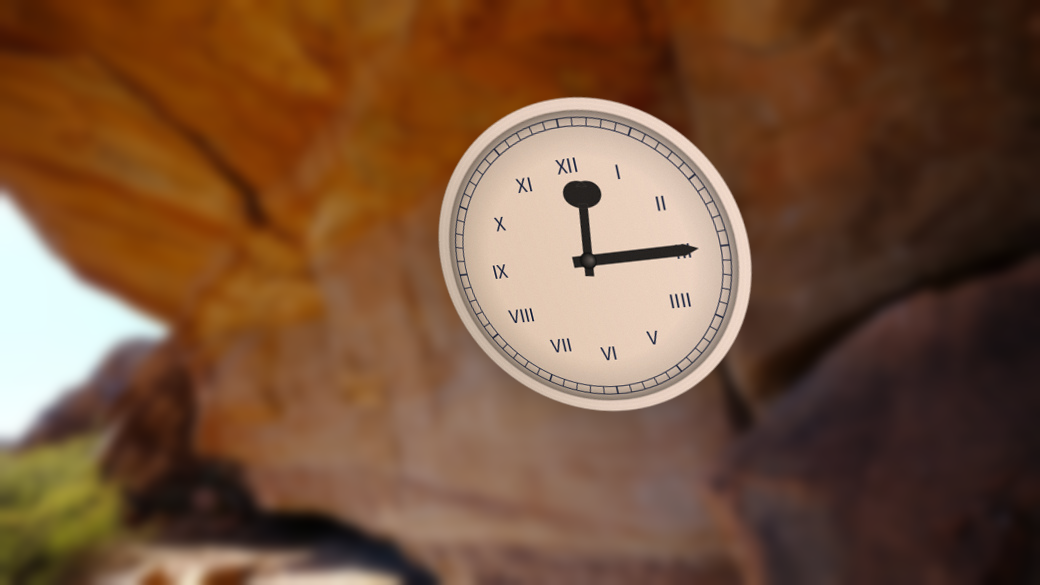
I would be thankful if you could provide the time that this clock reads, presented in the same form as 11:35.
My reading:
12:15
